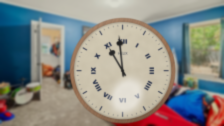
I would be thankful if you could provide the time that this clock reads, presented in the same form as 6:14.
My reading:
10:59
